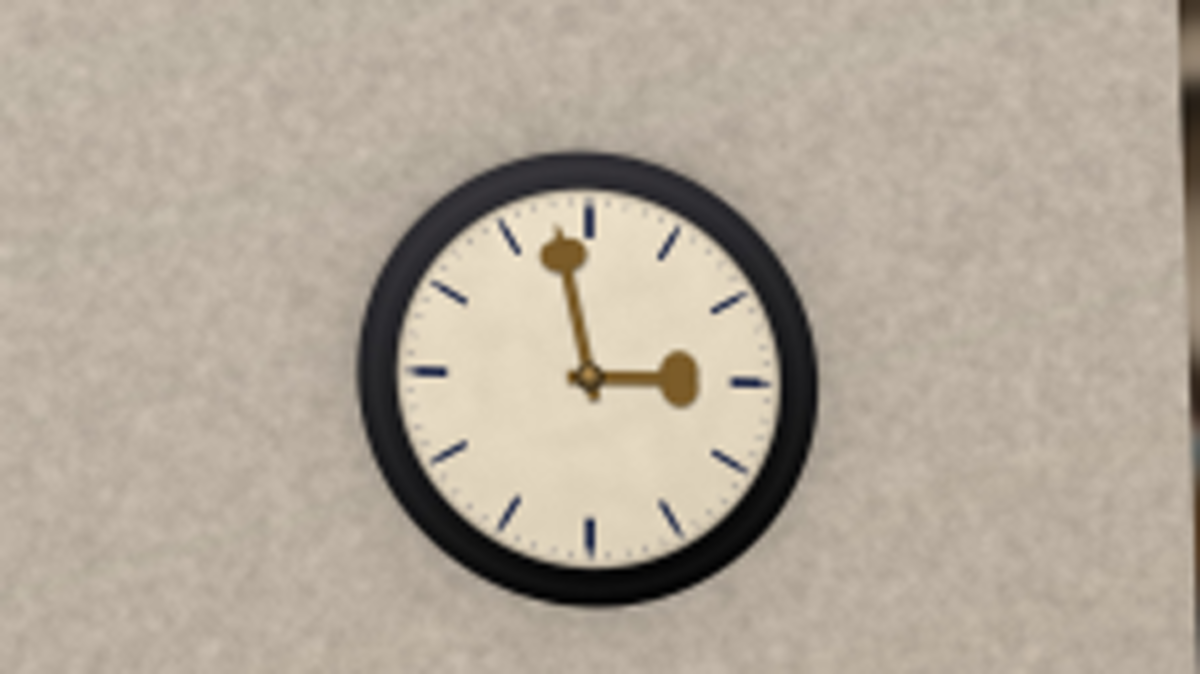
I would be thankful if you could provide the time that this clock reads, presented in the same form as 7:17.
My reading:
2:58
